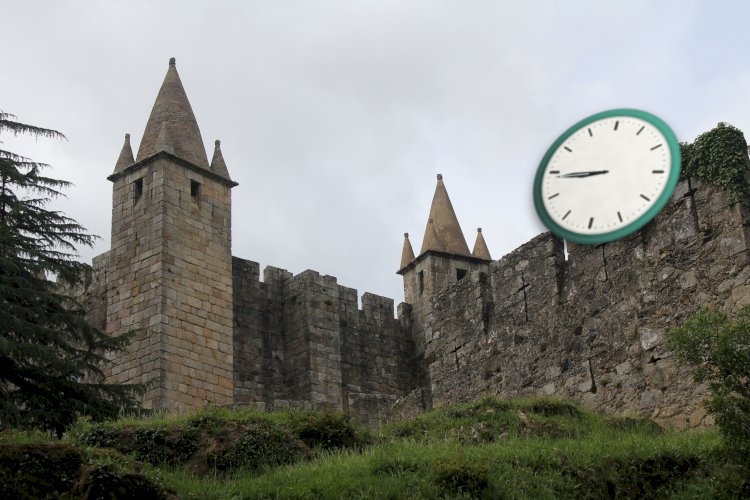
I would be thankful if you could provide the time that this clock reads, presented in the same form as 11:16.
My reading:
8:44
